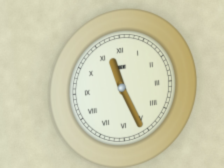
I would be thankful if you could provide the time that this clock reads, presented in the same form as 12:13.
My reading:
11:26
